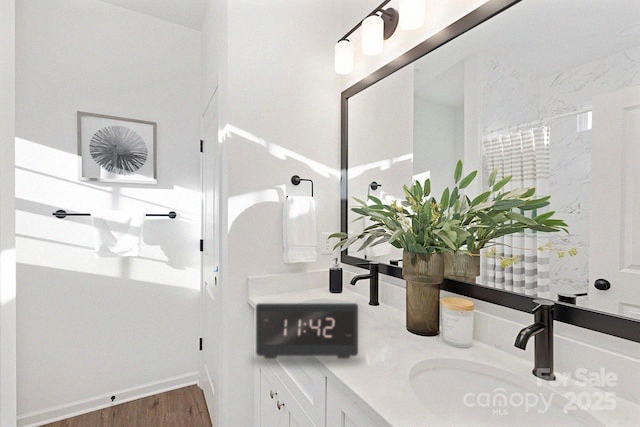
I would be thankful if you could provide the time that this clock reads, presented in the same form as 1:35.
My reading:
11:42
